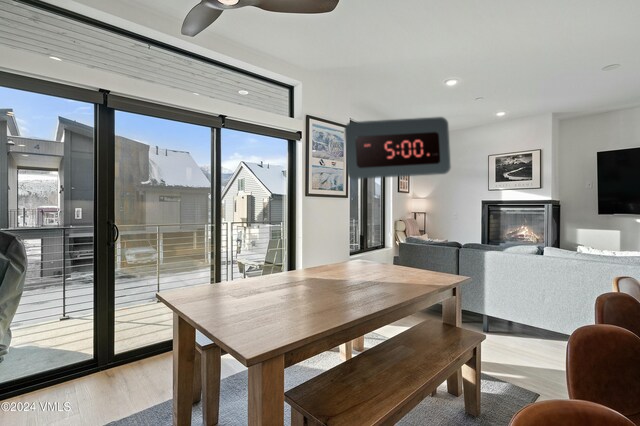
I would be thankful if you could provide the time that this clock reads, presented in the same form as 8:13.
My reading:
5:00
